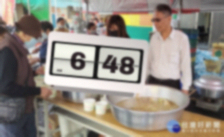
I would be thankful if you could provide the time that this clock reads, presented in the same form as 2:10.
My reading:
6:48
